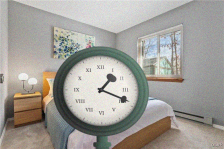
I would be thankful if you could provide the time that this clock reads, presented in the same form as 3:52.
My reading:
1:19
